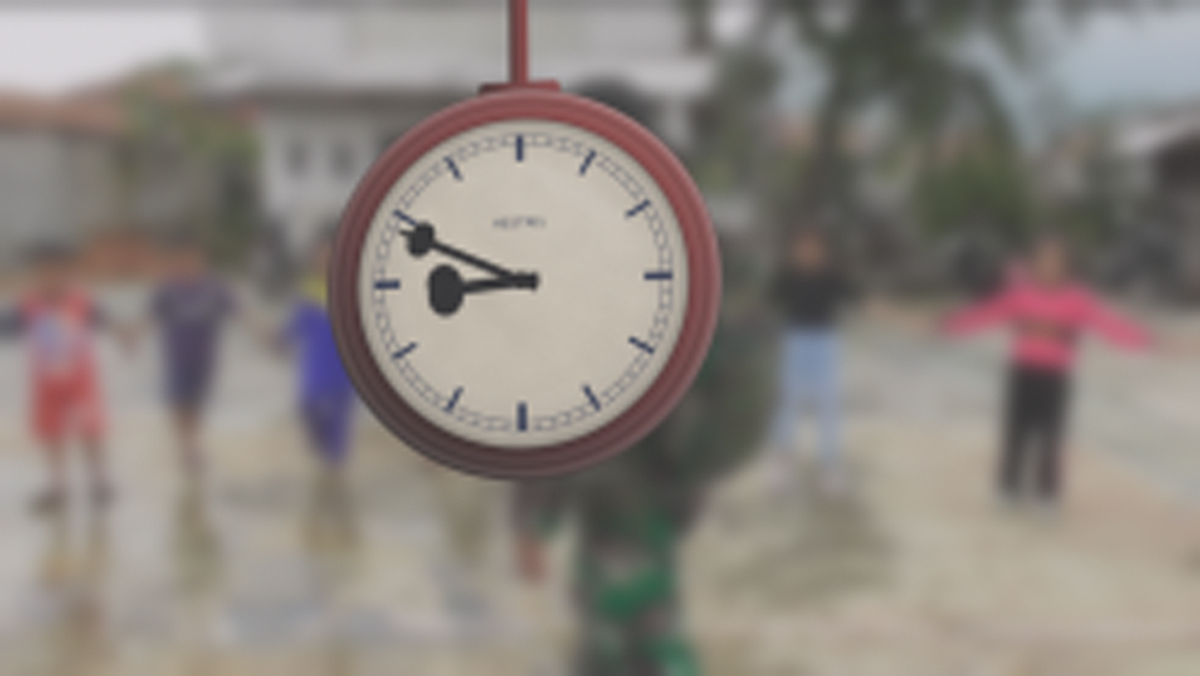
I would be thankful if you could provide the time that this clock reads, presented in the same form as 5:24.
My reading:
8:49
